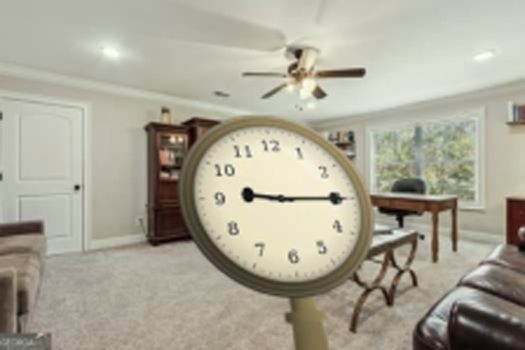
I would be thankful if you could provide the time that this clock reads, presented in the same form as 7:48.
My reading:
9:15
